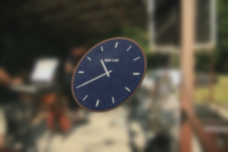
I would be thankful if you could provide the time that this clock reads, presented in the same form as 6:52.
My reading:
10:40
